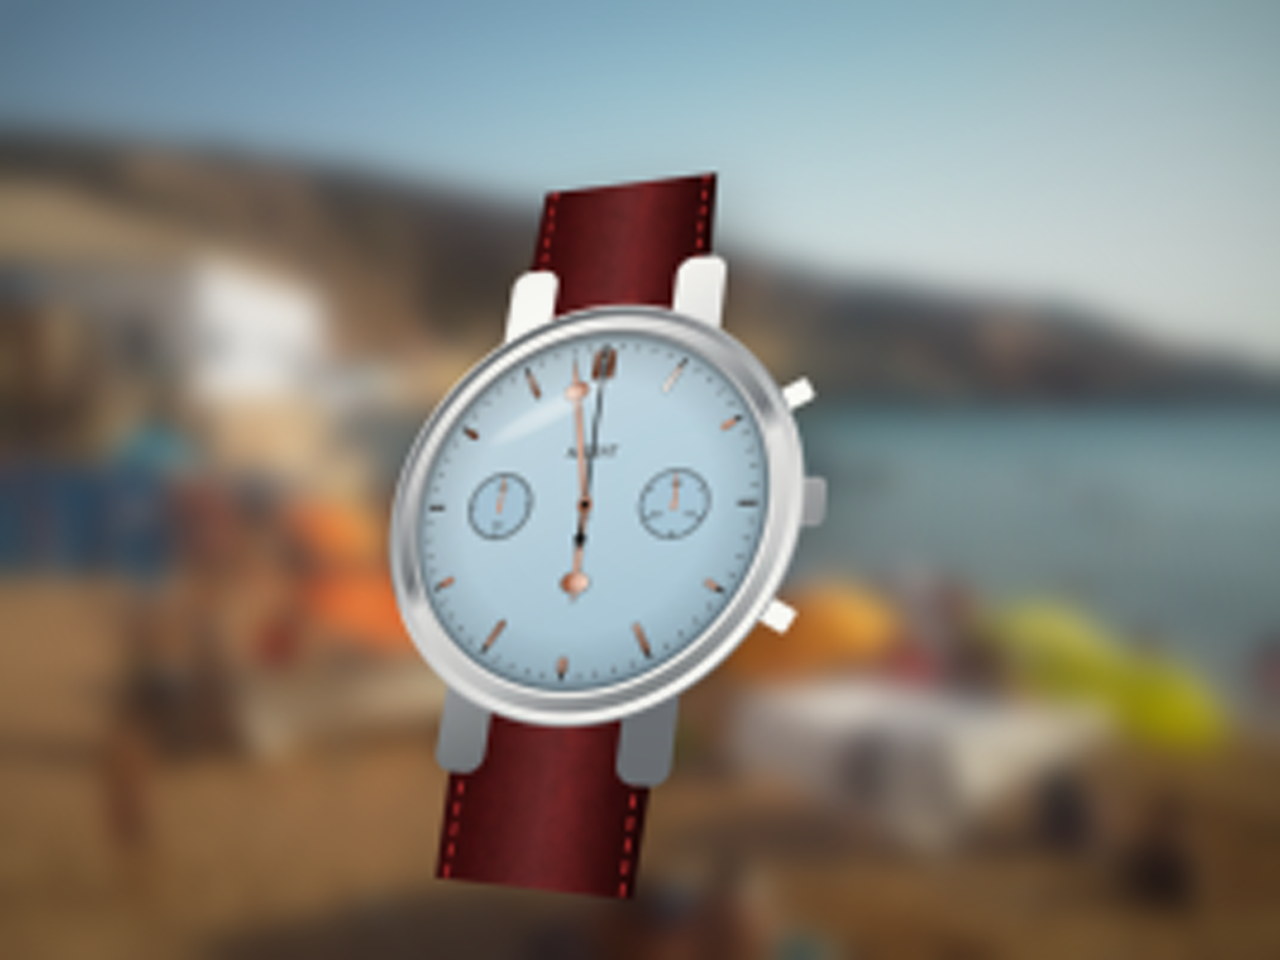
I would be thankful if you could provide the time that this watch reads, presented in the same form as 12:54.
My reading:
5:58
